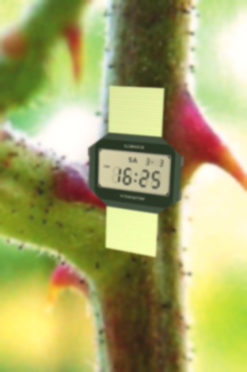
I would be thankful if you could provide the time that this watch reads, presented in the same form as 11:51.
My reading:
16:25
